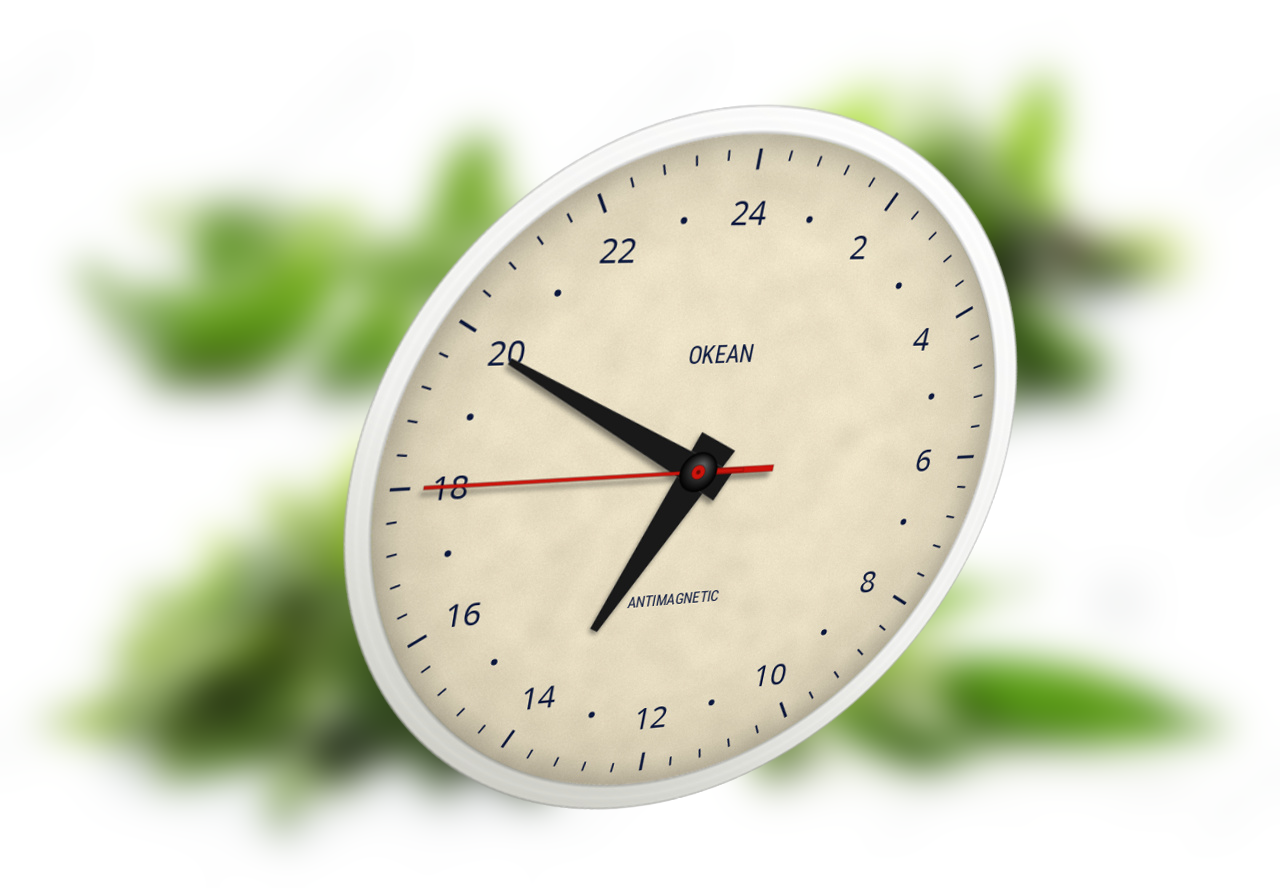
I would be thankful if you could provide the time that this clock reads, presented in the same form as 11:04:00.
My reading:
13:49:45
